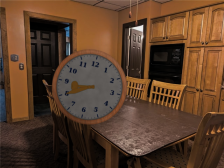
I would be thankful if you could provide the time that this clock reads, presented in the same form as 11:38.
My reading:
8:40
